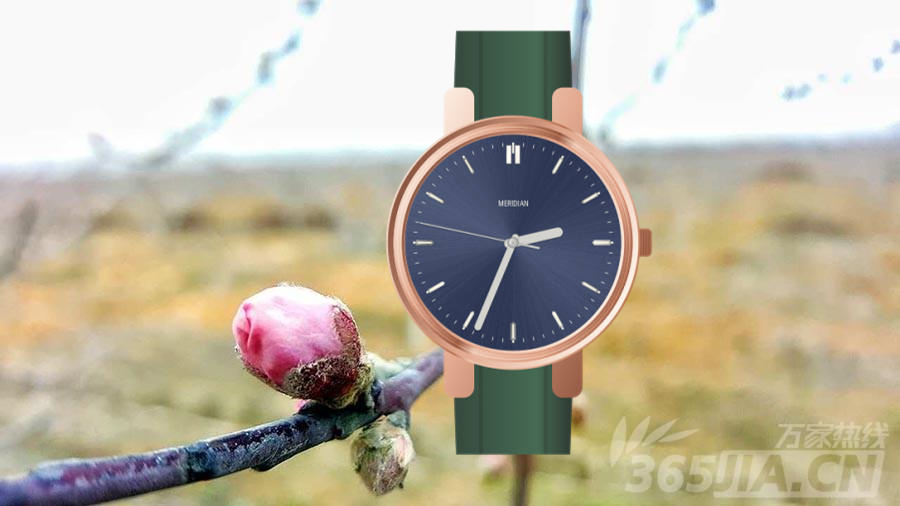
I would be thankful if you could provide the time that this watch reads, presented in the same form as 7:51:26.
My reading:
2:33:47
